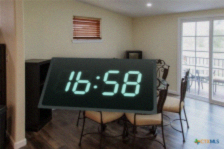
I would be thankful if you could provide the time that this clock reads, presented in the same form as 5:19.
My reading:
16:58
